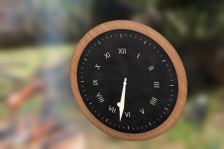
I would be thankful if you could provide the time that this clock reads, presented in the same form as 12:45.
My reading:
6:32
